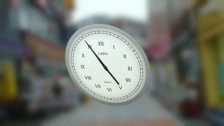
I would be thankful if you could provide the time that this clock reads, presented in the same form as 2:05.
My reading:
4:55
